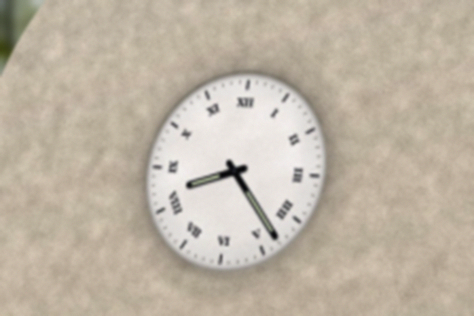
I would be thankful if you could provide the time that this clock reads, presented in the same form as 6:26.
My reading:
8:23
